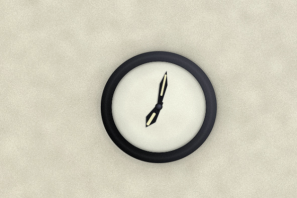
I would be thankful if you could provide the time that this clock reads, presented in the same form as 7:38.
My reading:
7:02
